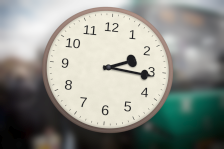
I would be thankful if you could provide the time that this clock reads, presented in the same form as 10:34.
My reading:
2:16
